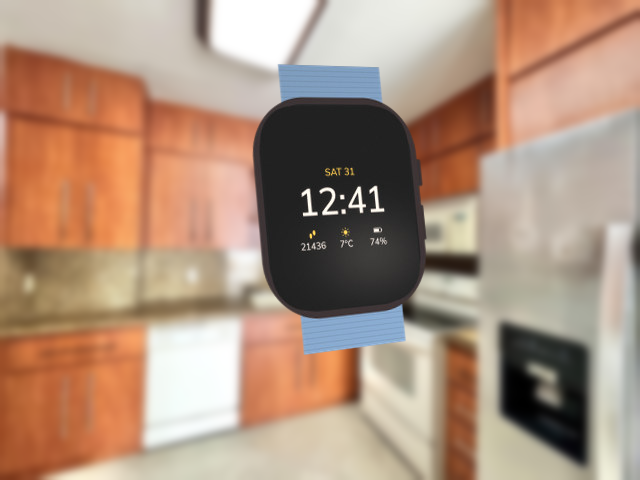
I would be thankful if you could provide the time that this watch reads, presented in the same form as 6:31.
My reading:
12:41
